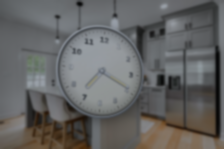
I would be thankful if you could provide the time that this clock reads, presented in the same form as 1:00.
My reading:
7:19
